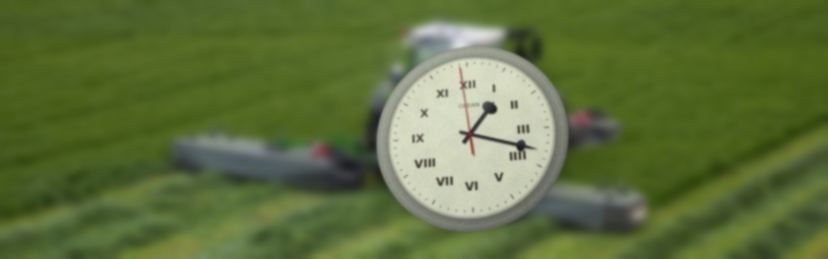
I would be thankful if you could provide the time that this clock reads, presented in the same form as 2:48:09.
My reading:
1:17:59
